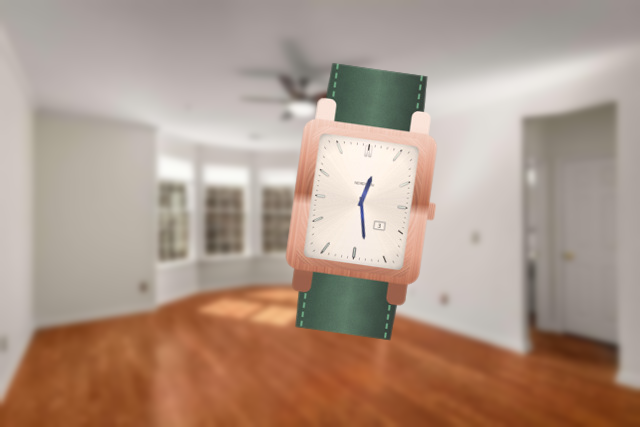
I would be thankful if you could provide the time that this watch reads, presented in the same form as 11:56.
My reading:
12:28
